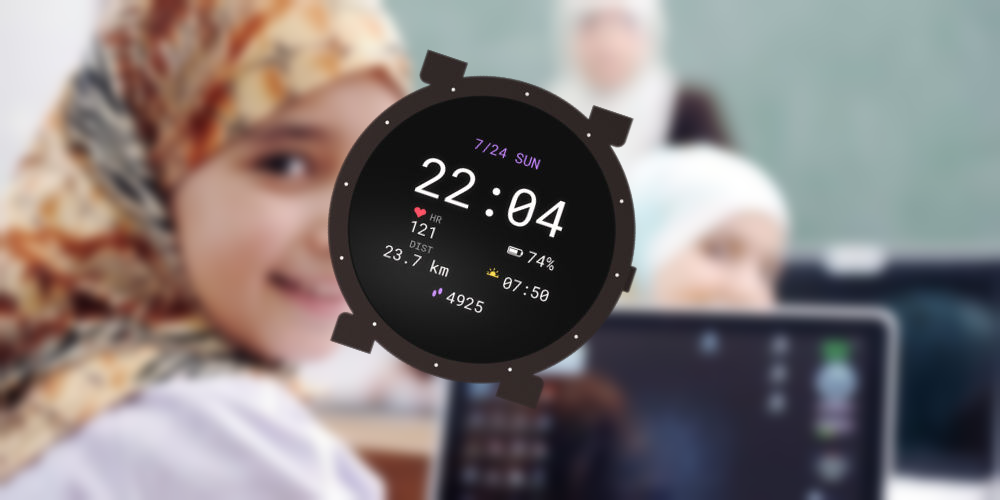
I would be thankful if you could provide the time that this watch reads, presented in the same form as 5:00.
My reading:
22:04
